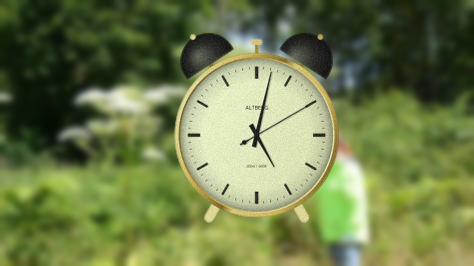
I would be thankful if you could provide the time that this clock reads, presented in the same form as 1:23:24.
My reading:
5:02:10
